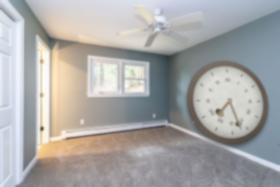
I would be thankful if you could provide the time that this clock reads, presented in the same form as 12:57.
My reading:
7:27
